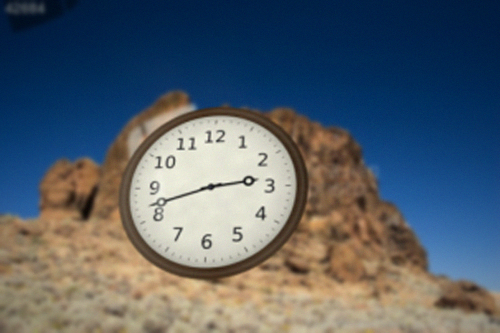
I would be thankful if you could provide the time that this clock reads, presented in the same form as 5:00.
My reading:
2:42
